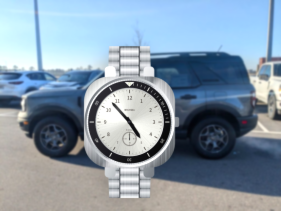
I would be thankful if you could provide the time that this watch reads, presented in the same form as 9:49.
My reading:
4:53
